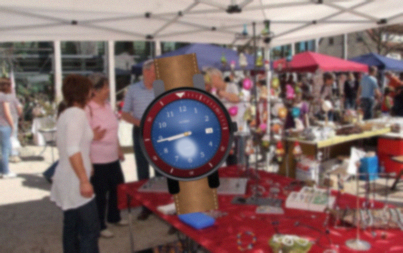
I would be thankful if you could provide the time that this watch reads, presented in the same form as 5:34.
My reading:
8:44
